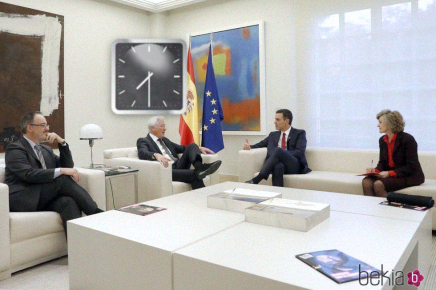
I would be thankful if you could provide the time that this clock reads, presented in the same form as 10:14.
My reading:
7:30
